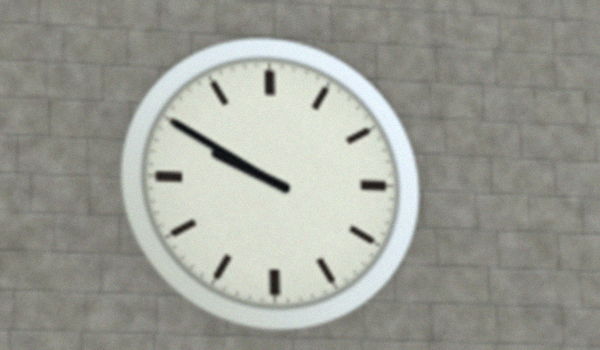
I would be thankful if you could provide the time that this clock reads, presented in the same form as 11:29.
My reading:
9:50
